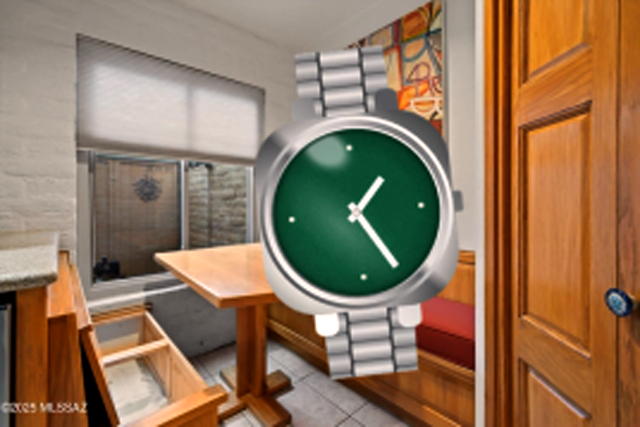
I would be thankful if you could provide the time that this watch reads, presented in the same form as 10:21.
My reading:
1:25
